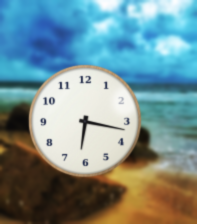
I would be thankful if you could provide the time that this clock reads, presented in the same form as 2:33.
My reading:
6:17
